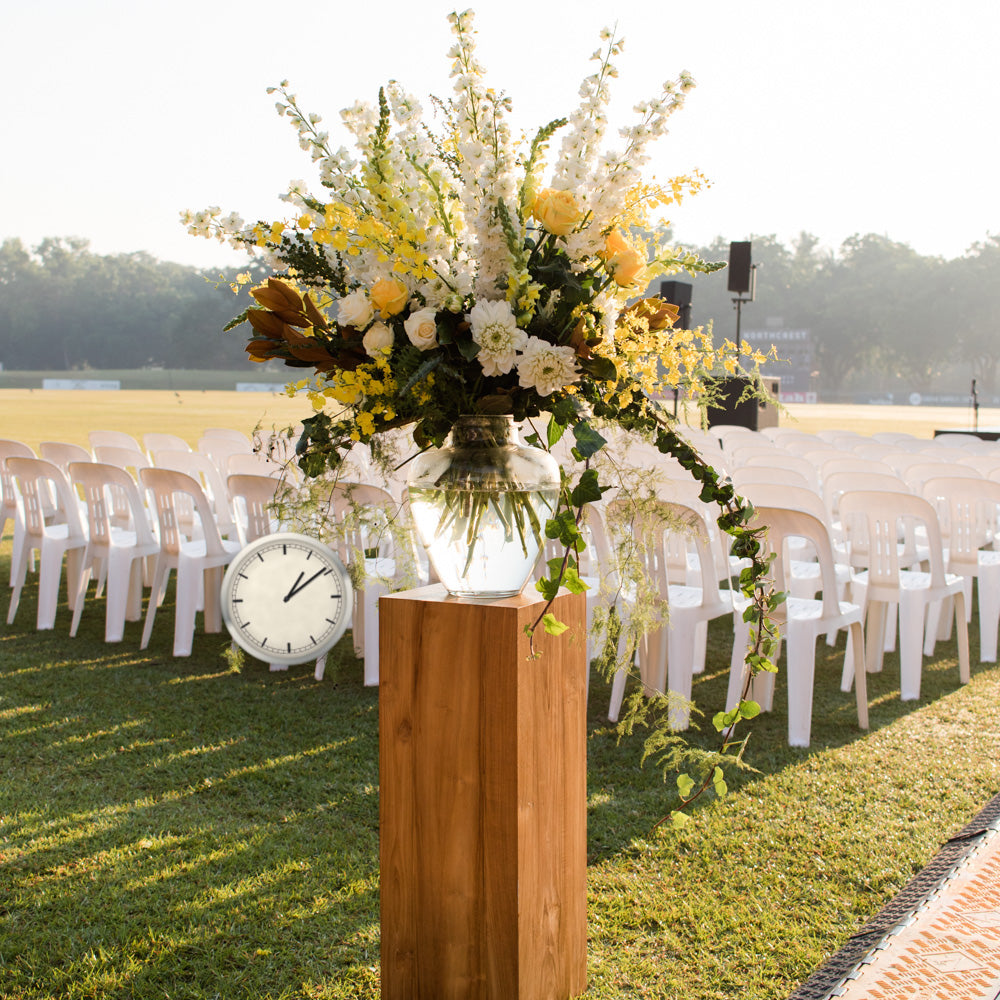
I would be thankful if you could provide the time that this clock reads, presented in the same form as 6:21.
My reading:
1:09
